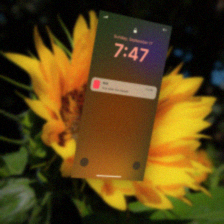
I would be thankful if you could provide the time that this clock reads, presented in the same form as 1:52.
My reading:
7:47
